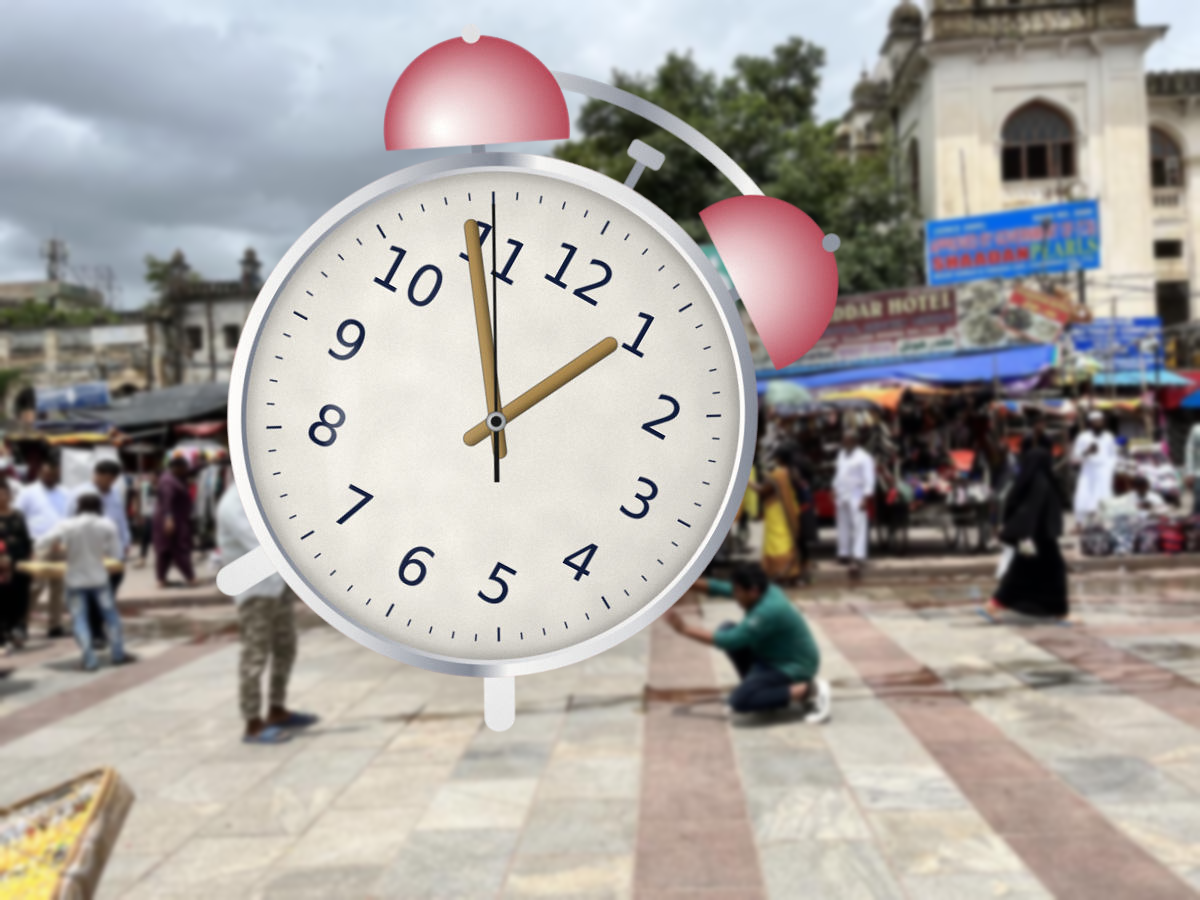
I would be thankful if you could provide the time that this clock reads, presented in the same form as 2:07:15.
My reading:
12:53:55
